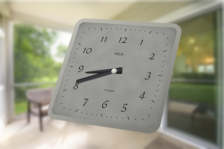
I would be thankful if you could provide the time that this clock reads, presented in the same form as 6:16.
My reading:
8:41
